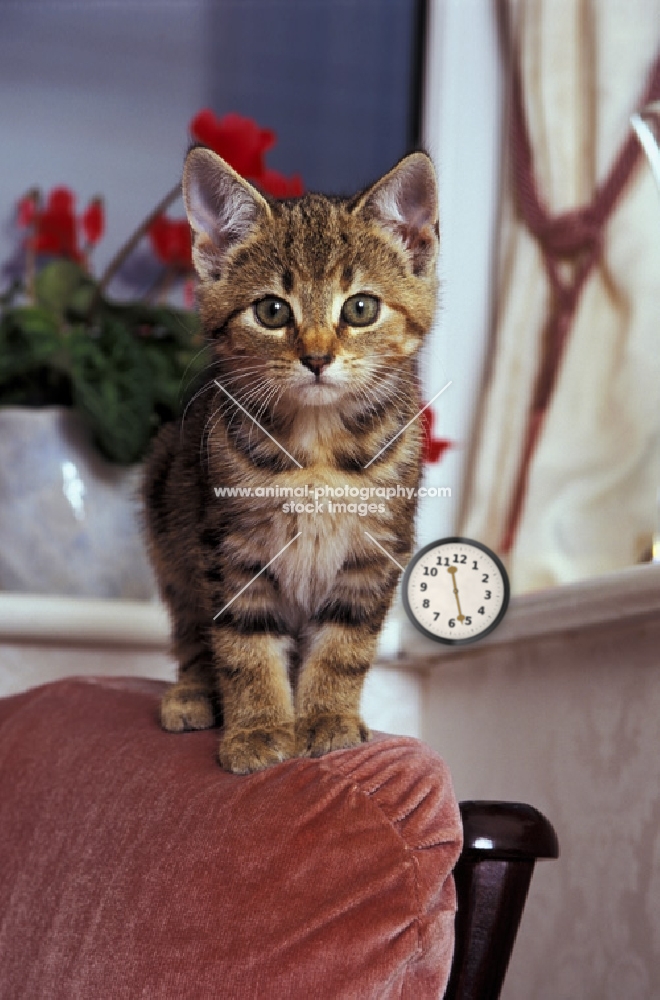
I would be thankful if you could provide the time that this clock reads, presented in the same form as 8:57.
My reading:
11:27
